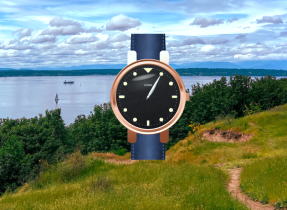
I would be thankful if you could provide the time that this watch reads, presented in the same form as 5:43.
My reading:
1:05
